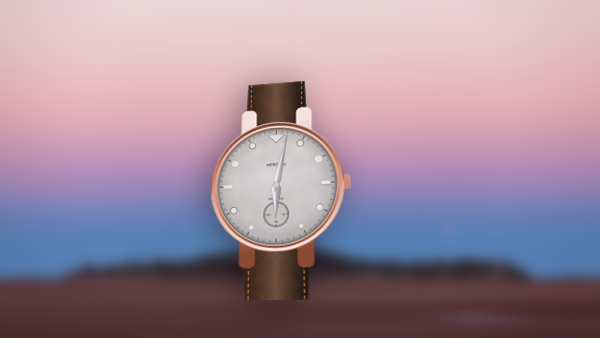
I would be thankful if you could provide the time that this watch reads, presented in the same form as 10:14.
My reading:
6:02
